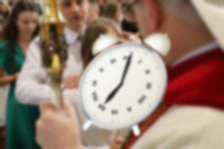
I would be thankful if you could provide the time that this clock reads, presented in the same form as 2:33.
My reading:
7:01
